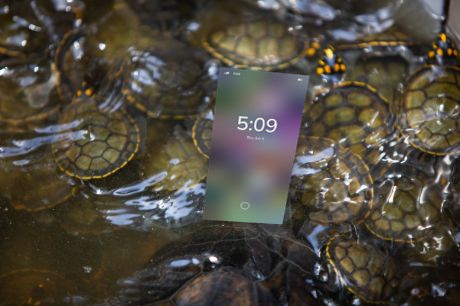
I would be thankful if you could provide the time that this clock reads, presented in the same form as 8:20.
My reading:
5:09
